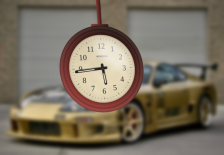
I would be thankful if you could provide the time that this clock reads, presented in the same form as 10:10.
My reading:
5:44
